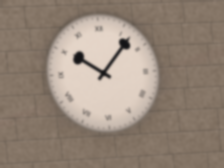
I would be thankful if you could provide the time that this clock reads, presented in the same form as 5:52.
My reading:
10:07
